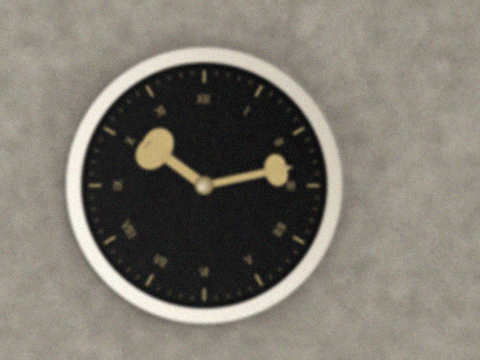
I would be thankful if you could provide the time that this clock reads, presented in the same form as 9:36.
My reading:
10:13
